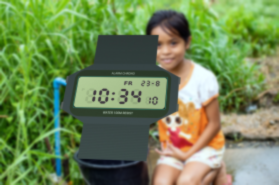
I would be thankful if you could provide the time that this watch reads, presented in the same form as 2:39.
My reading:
10:34
